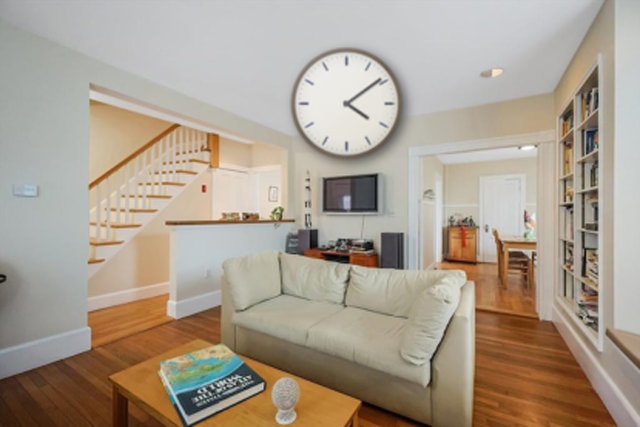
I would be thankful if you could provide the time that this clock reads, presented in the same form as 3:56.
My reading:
4:09
